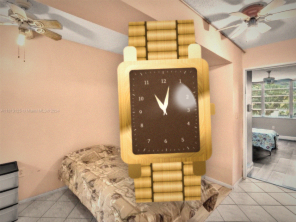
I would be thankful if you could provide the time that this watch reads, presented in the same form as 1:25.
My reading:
11:02
